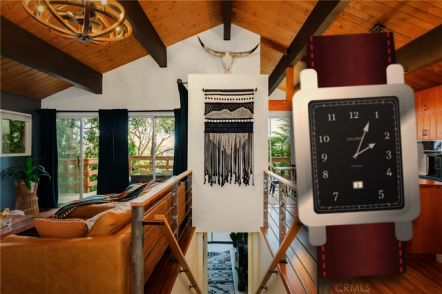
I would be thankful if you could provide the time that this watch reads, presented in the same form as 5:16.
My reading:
2:04
